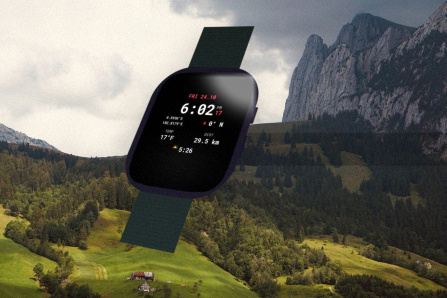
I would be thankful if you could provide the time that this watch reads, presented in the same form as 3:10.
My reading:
6:02
